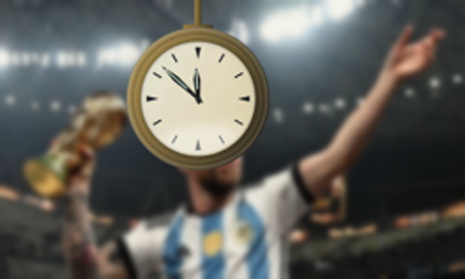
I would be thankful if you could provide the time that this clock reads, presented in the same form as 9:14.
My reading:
11:52
